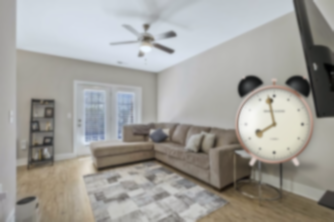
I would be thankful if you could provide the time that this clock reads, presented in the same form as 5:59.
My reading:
7:58
